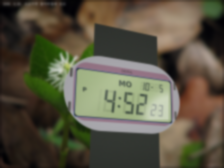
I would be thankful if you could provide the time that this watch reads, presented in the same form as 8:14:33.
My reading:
4:52:23
